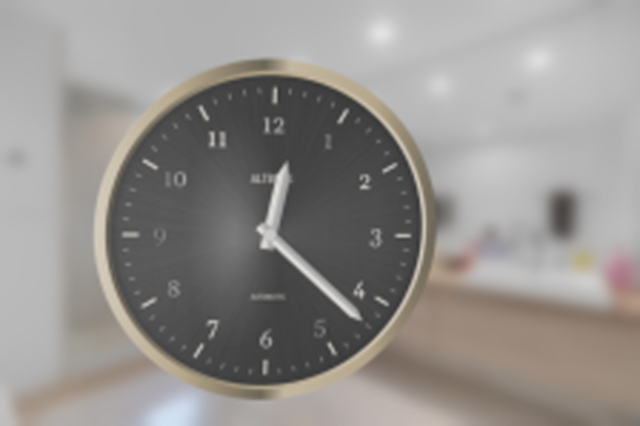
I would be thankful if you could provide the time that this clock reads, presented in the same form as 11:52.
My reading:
12:22
